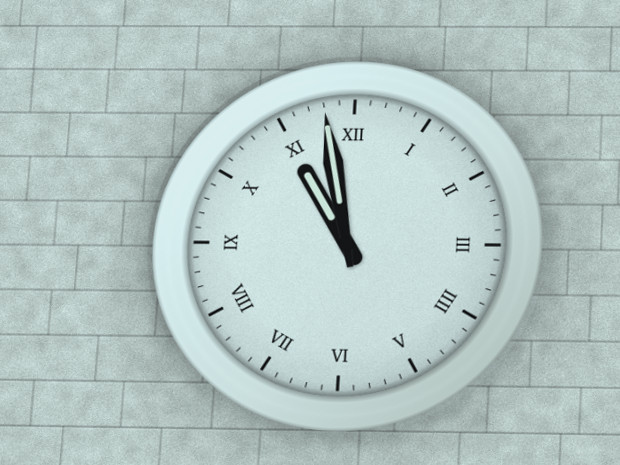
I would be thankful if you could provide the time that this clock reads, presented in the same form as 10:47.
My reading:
10:58
